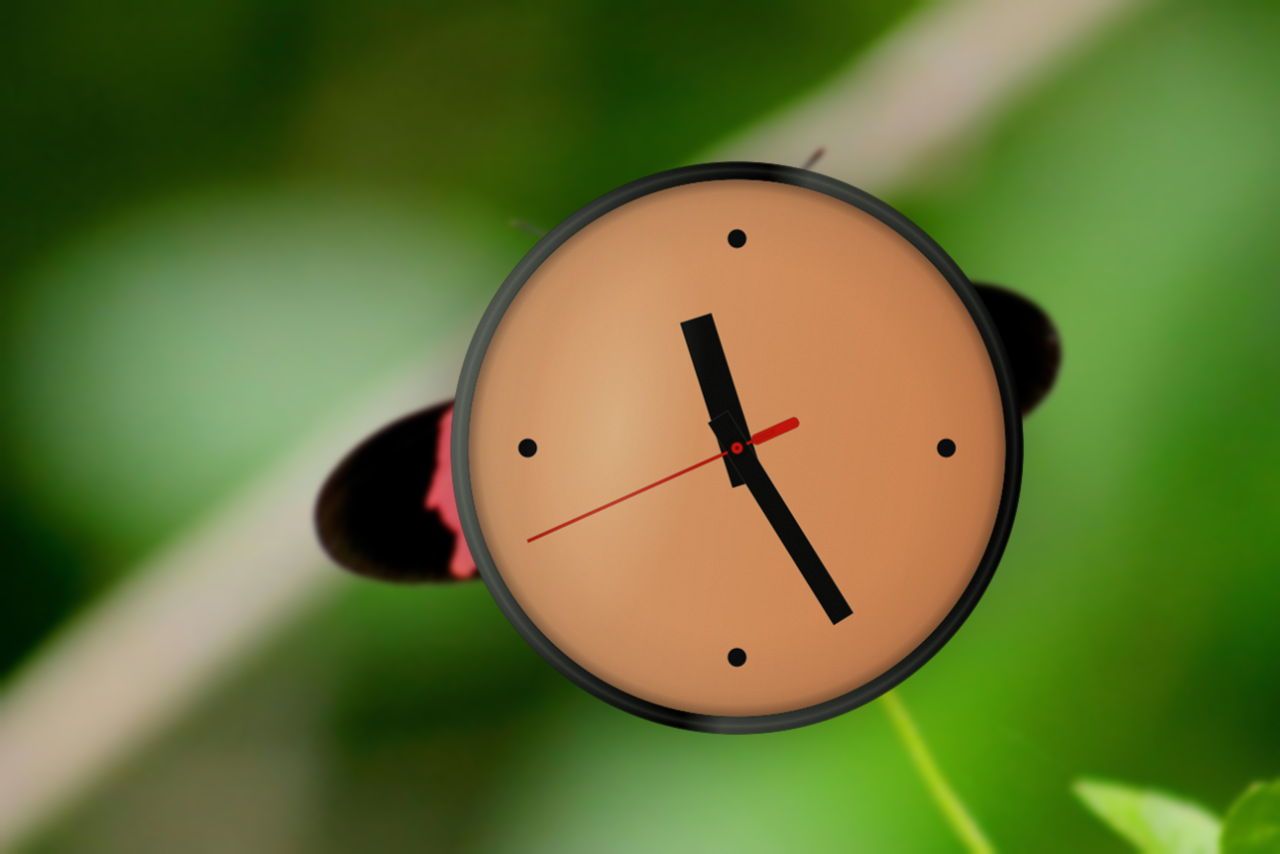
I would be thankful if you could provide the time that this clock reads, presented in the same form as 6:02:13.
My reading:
11:24:41
